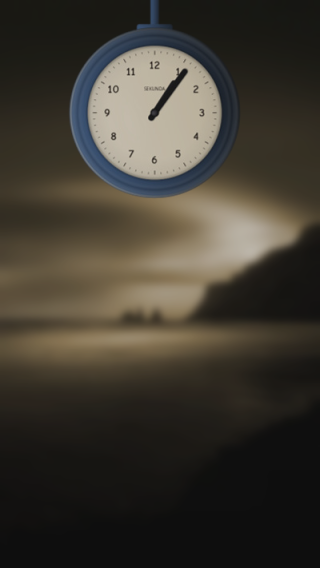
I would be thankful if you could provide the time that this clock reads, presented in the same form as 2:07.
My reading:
1:06
